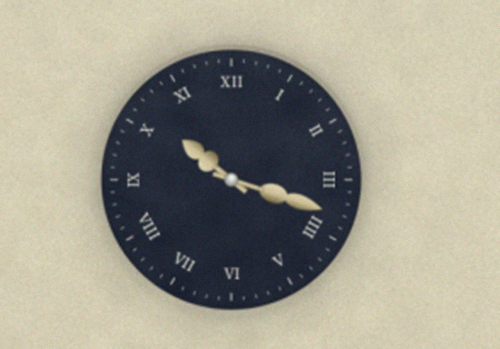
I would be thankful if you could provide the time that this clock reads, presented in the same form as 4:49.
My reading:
10:18
